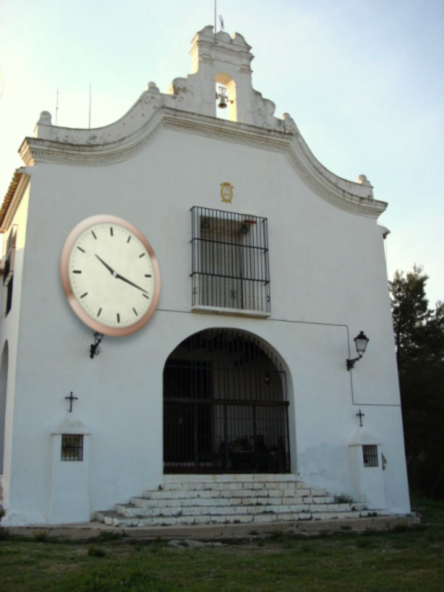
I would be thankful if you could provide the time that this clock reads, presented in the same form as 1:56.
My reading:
10:19
